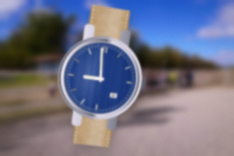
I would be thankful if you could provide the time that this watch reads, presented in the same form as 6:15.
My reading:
8:59
